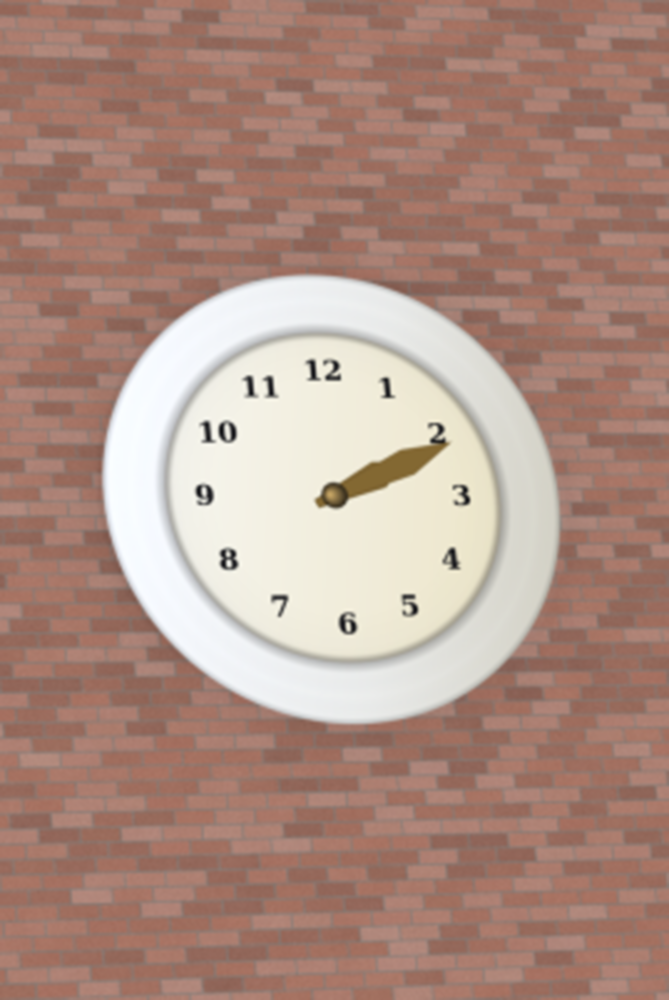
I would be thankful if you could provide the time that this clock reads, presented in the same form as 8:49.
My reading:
2:11
